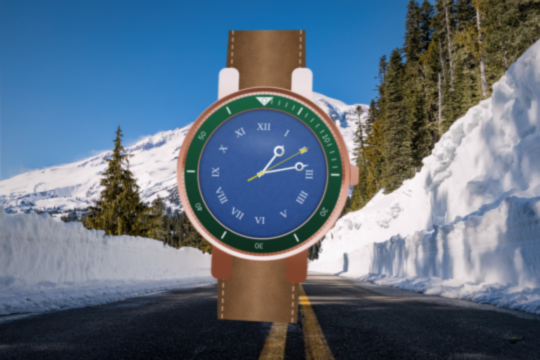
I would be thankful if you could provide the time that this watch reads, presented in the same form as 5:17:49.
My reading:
1:13:10
